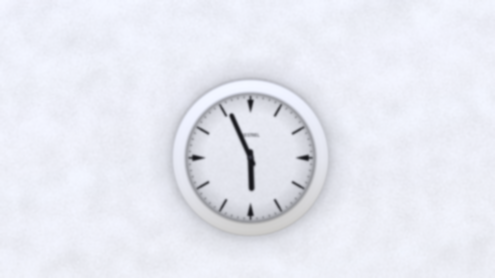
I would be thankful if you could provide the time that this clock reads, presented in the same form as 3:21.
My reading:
5:56
